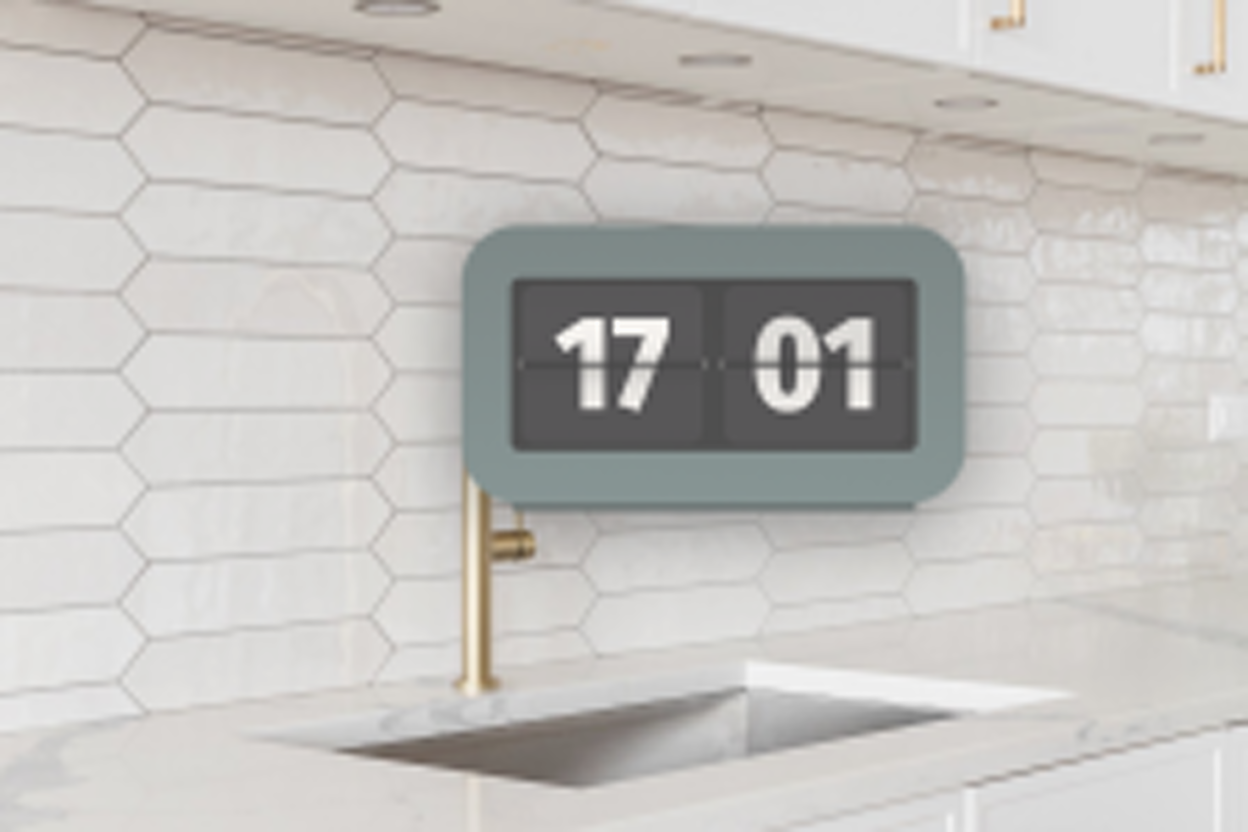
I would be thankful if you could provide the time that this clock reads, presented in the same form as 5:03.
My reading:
17:01
